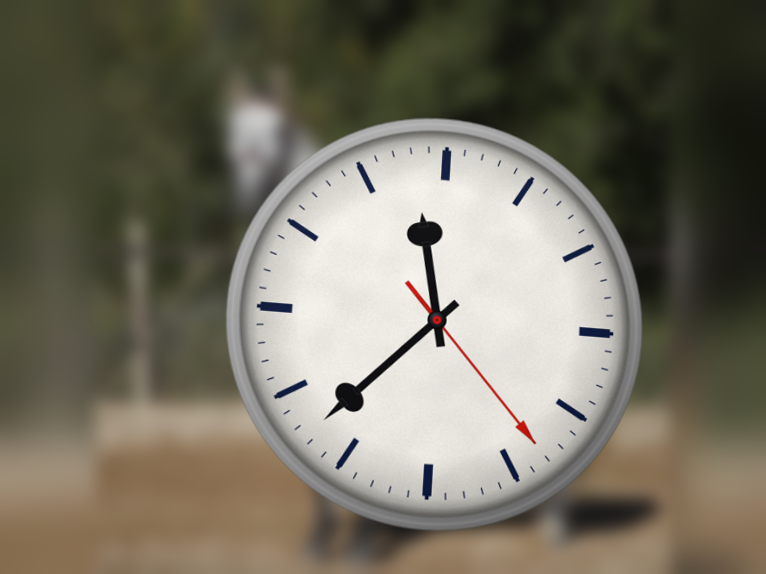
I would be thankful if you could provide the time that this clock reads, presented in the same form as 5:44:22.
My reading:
11:37:23
